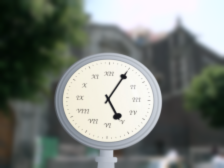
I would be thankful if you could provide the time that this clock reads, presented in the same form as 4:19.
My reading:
5:05
